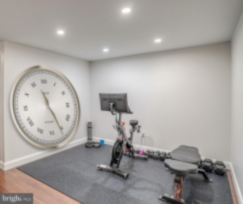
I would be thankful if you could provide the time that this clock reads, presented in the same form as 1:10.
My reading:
11:26
